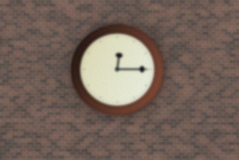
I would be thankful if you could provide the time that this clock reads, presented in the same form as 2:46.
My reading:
12:15
